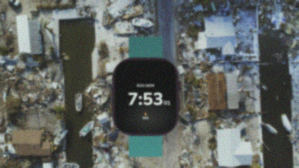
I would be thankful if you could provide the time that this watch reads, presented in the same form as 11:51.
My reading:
7:53
